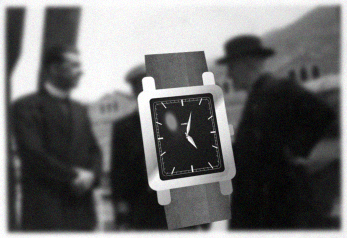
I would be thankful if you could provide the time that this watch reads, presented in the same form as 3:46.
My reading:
5:03
